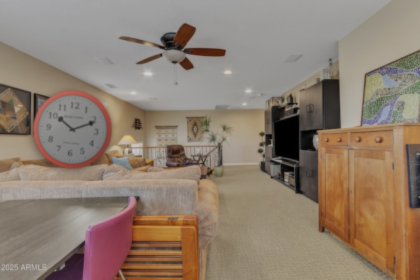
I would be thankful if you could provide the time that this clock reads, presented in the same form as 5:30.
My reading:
10:11
